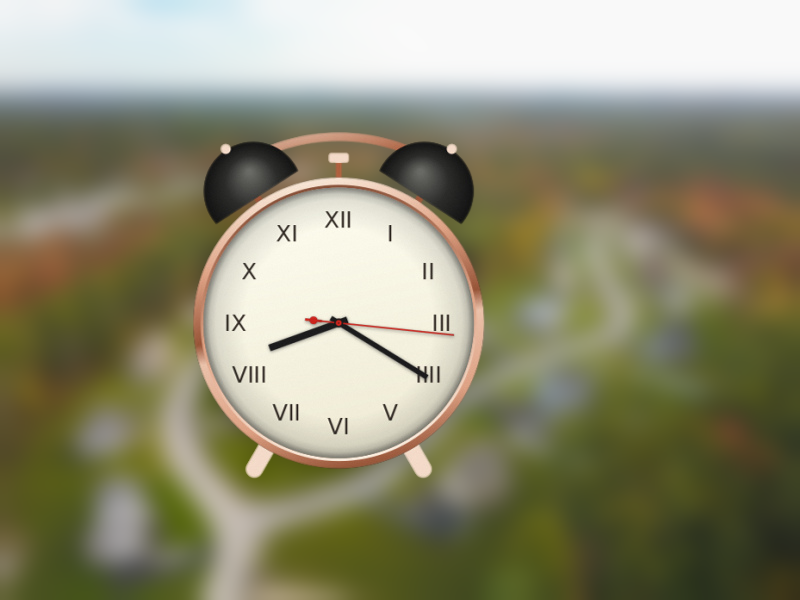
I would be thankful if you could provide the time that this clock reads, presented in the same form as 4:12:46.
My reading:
8:20:16
